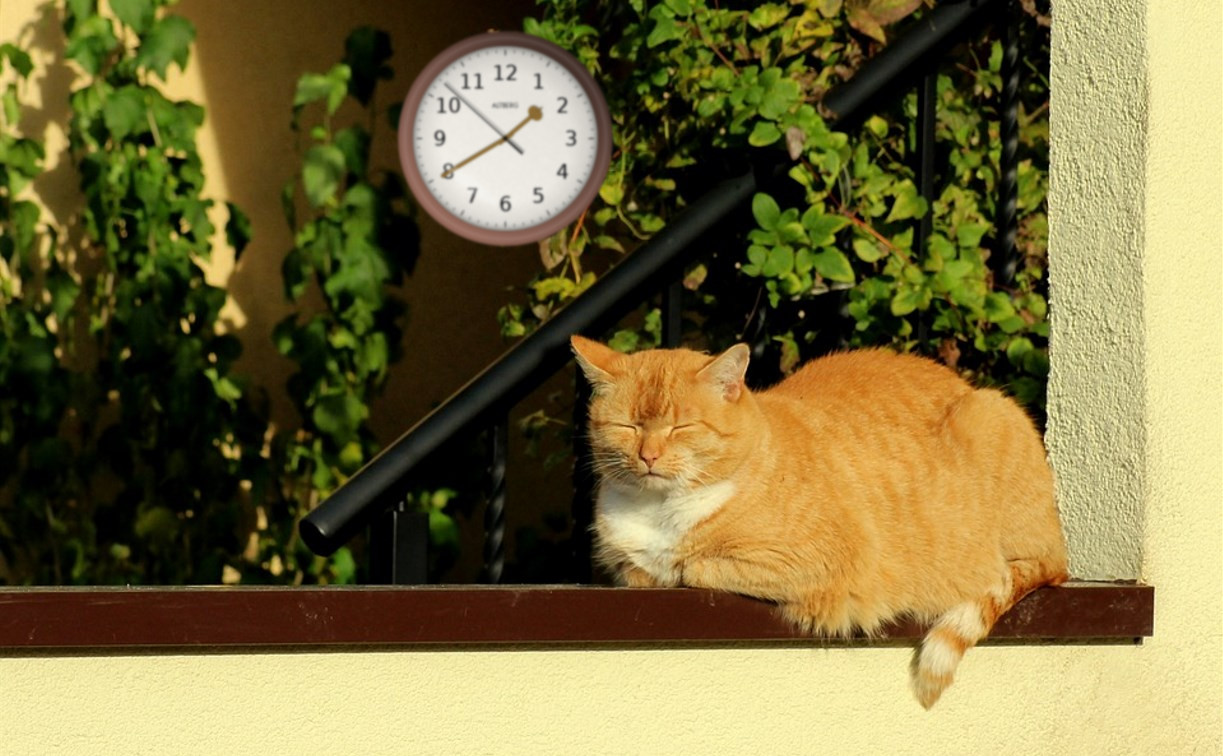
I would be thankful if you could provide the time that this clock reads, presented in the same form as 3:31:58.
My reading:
1:39:52
